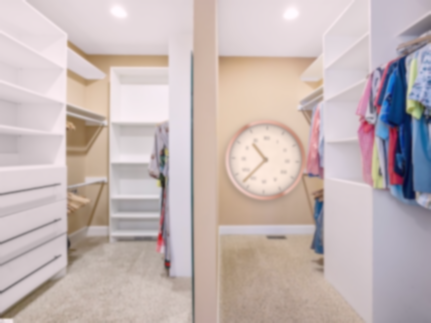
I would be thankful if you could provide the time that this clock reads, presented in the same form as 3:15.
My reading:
10:37
